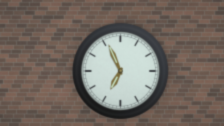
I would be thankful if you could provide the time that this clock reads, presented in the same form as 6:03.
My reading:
6:56
